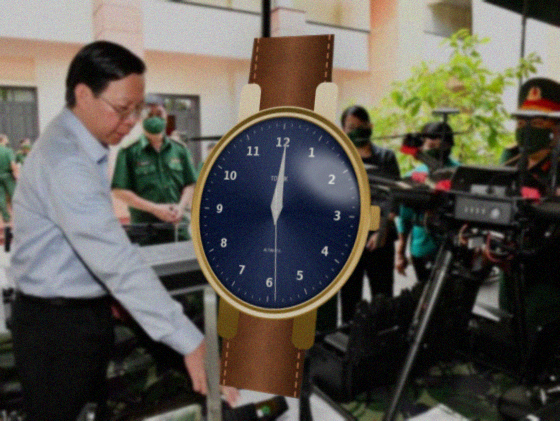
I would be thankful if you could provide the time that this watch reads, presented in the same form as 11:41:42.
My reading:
12:00:29
